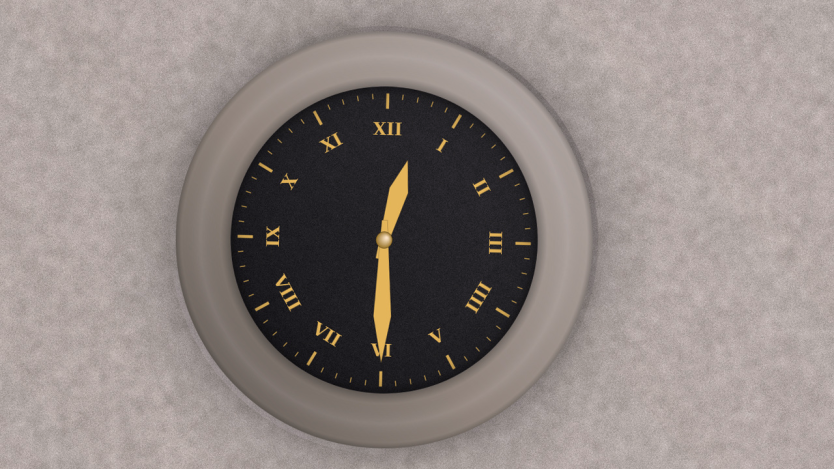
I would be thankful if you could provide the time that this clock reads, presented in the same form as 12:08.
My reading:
12:30
